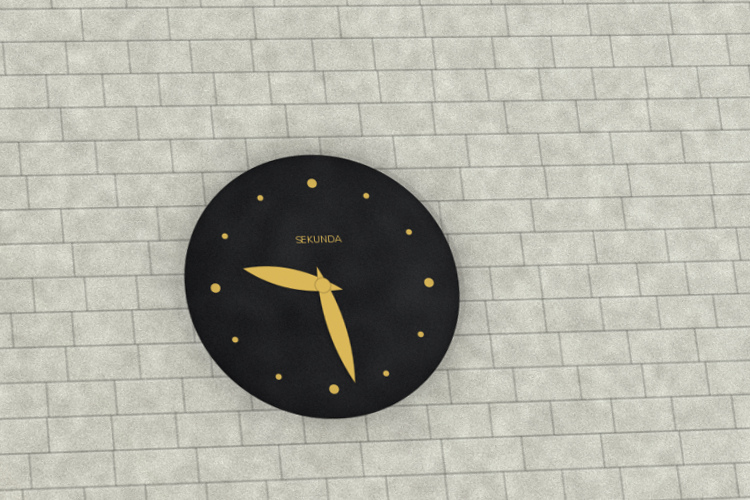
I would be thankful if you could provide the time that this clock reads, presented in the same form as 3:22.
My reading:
9:28
